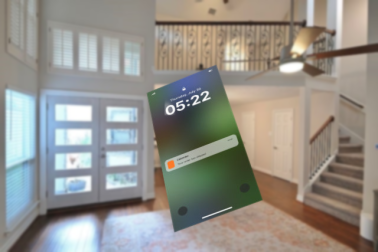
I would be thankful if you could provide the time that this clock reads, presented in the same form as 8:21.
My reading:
5:22
